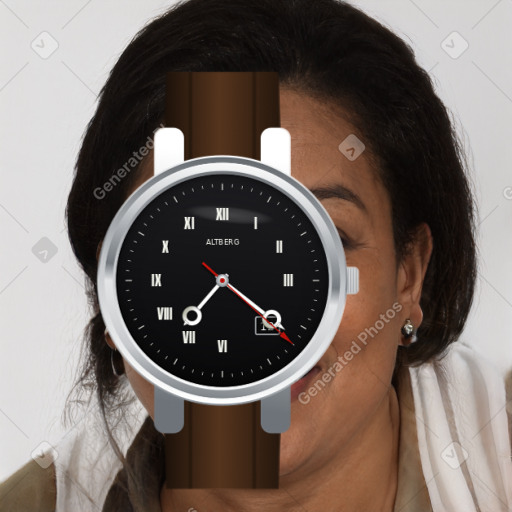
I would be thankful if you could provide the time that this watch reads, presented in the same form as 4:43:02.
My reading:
7:21:22
